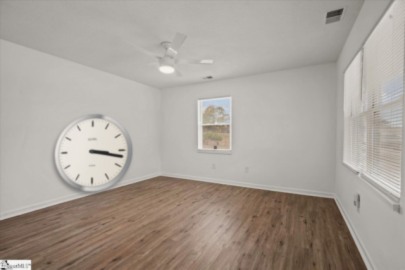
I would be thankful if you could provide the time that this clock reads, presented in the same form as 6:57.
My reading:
3:17
